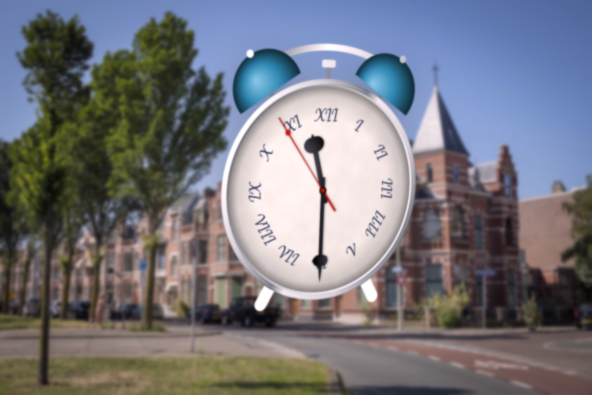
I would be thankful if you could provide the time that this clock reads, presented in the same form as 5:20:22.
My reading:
11:29:54
